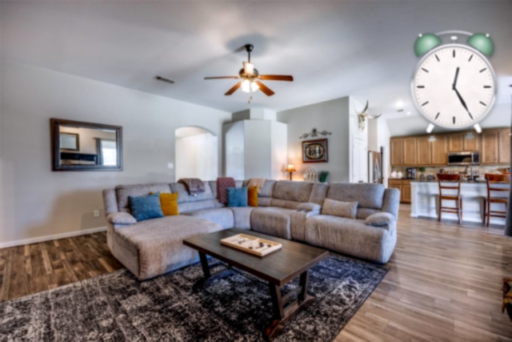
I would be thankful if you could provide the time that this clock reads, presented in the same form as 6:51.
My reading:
12:25
